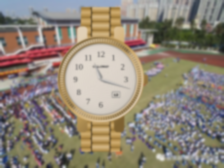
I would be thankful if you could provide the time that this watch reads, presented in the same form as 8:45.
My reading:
11:18
